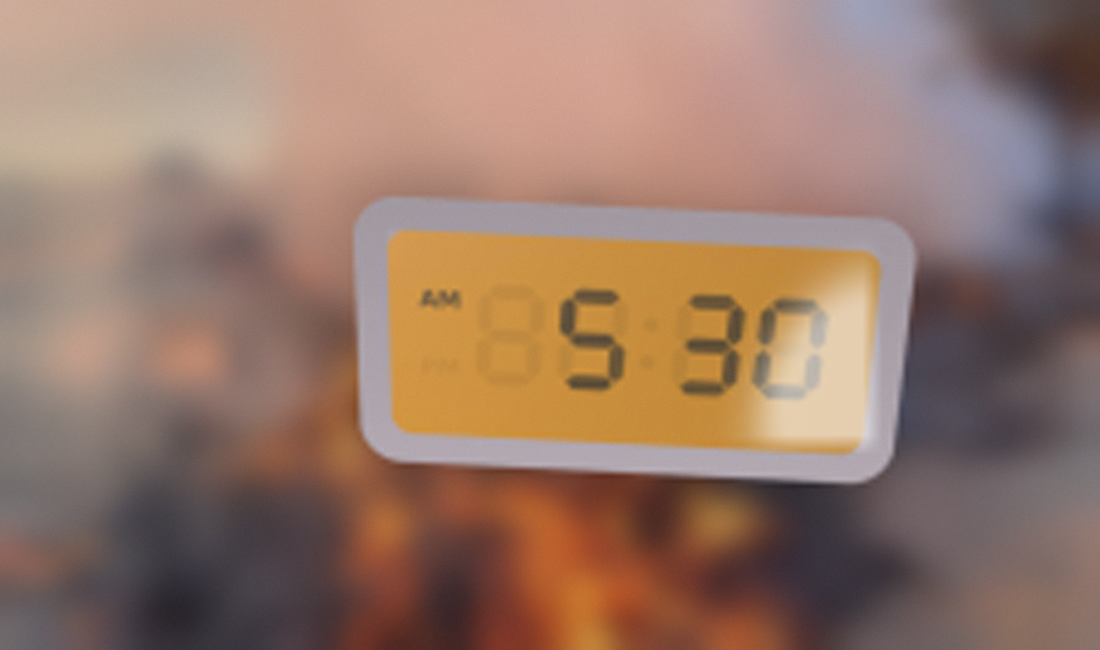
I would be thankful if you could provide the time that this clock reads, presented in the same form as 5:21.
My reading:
5:30
